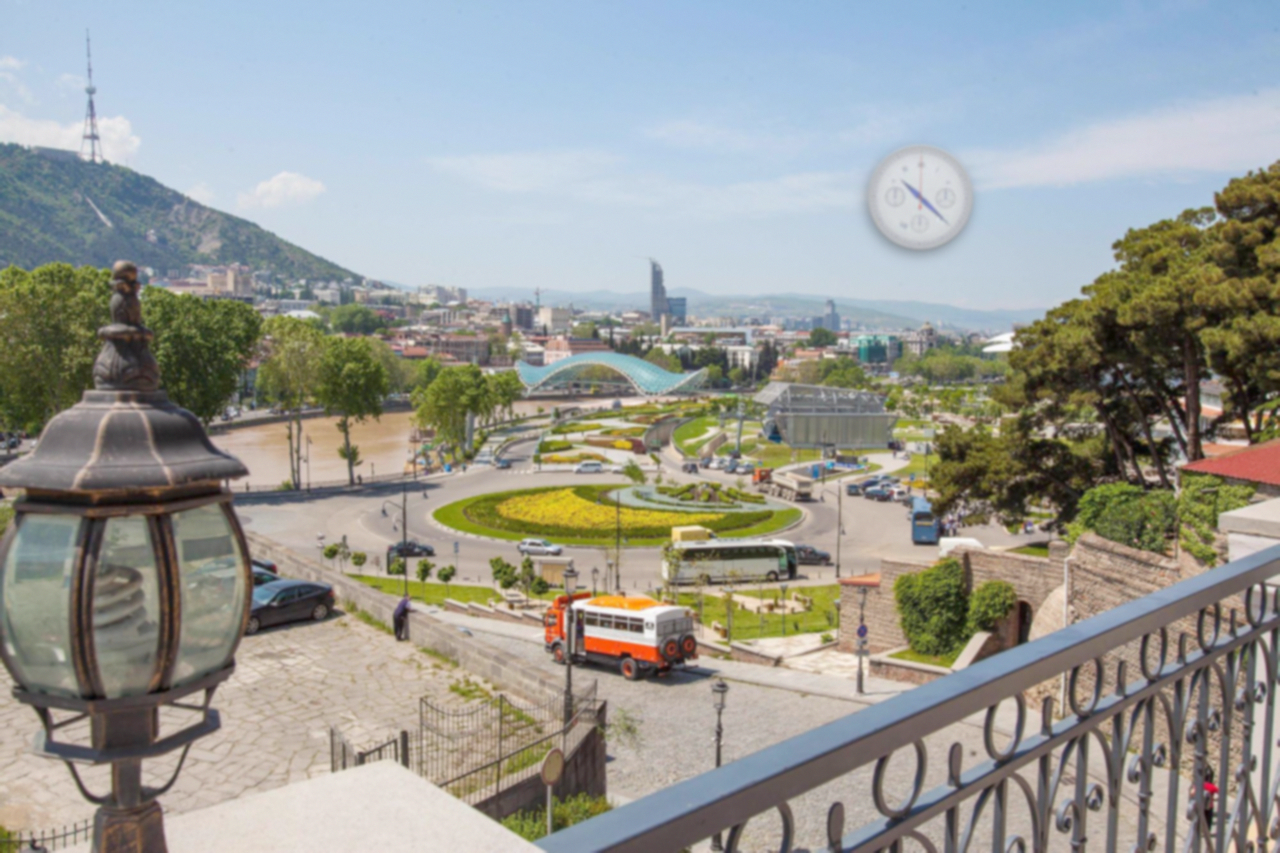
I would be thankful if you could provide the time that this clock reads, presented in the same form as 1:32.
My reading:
10:22
